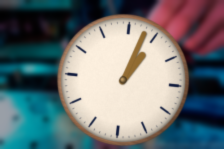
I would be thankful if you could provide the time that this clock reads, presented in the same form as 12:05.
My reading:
1:03
